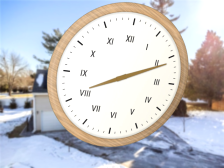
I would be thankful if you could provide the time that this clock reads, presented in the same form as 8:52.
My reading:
8:11
